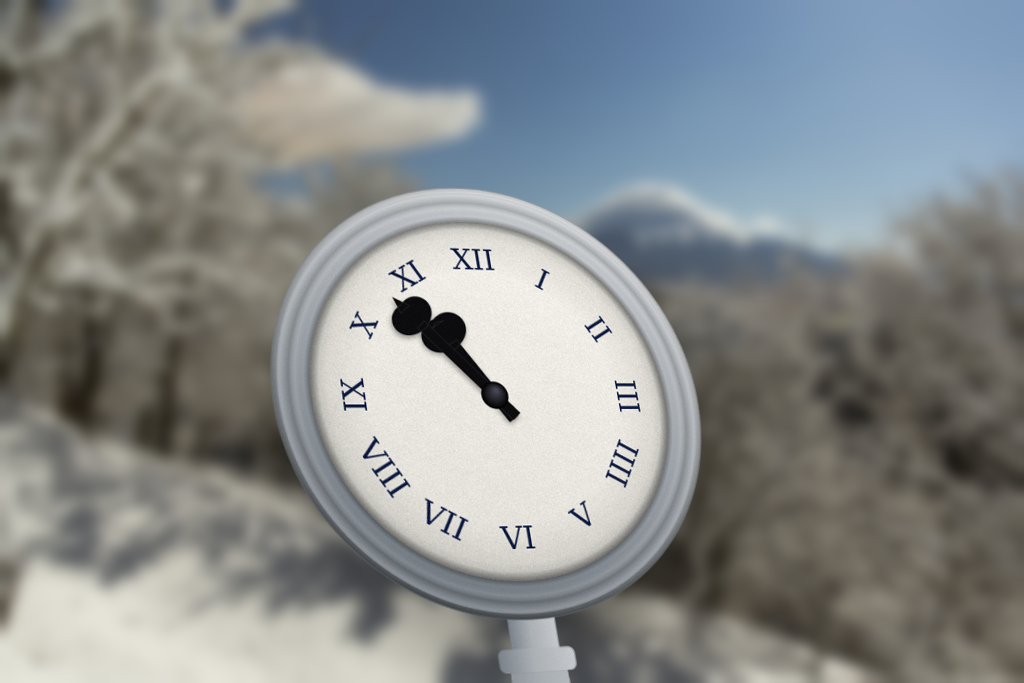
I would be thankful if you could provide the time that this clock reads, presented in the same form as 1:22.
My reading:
10:53
